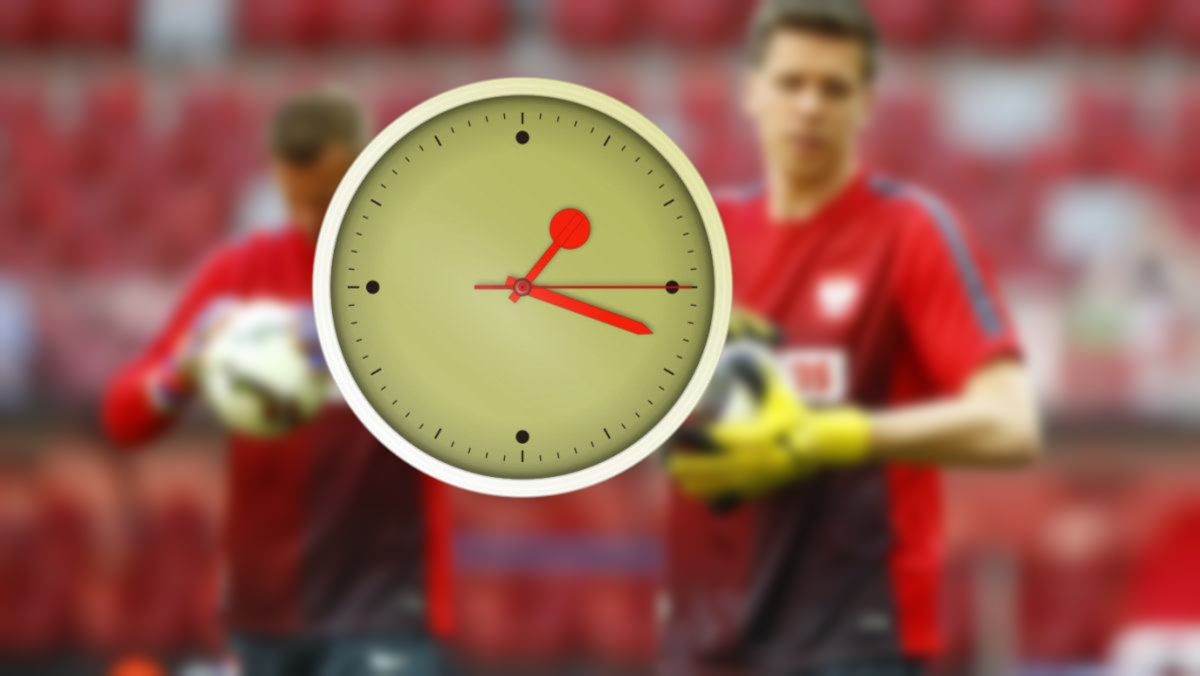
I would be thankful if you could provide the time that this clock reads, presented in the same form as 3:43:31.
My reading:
1:18:15
